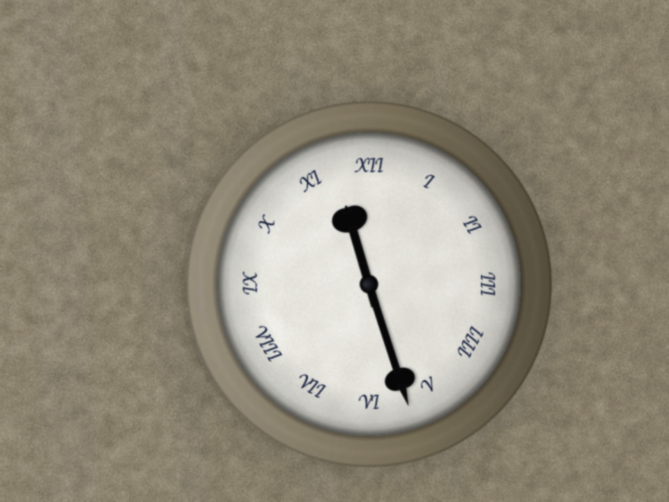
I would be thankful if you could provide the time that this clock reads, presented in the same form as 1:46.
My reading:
11:27
